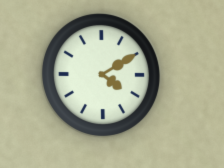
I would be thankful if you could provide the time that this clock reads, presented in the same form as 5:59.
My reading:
4:10
